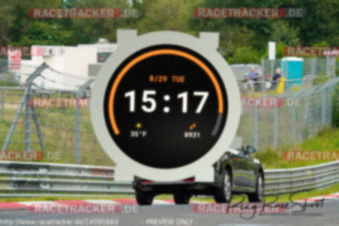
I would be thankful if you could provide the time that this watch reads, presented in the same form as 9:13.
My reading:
15:17
